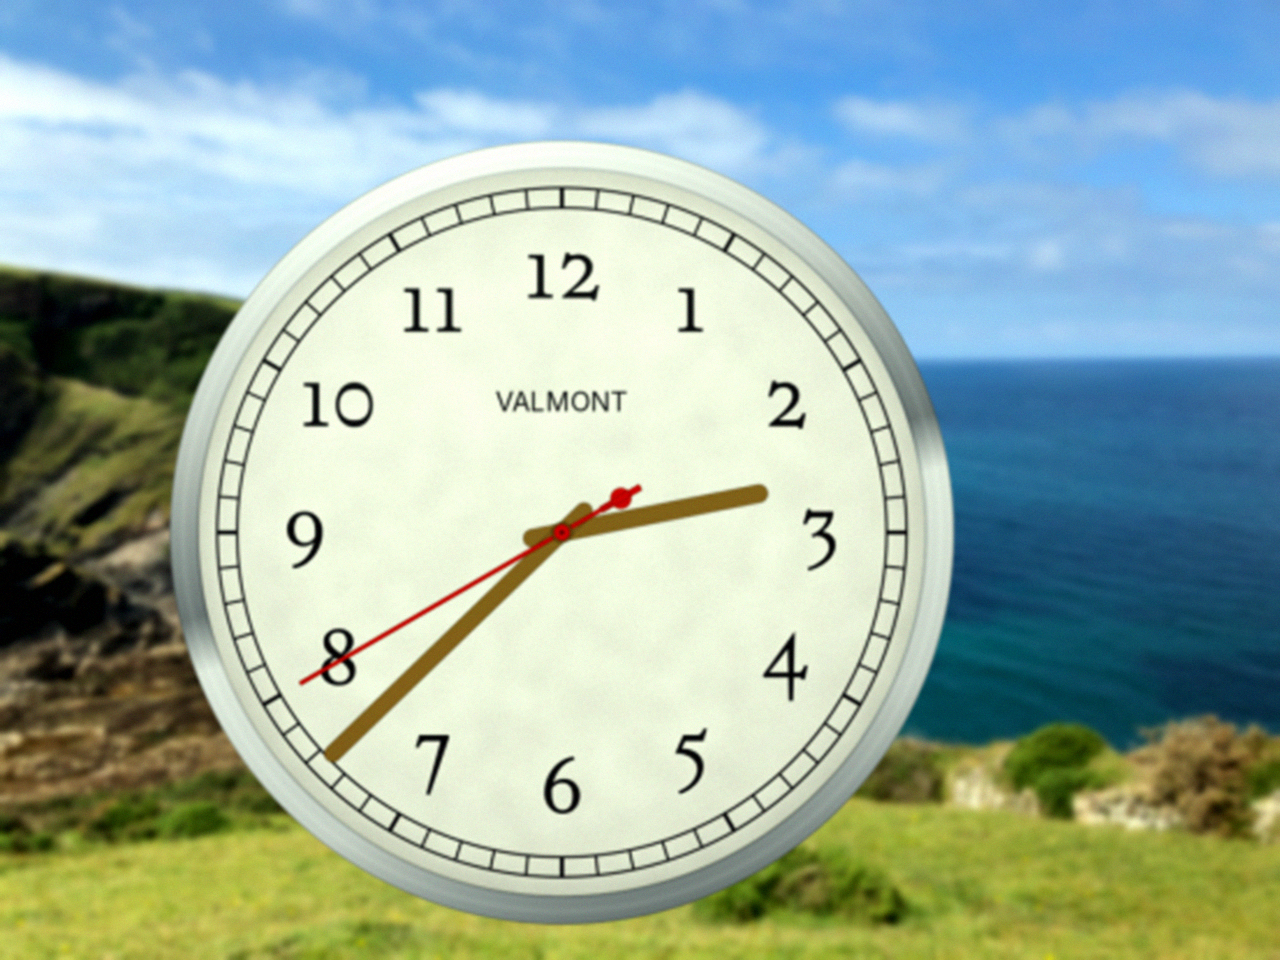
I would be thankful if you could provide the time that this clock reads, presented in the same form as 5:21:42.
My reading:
2:37:40
